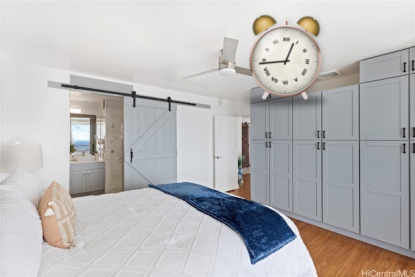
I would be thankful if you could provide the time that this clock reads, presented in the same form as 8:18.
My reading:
12:44
